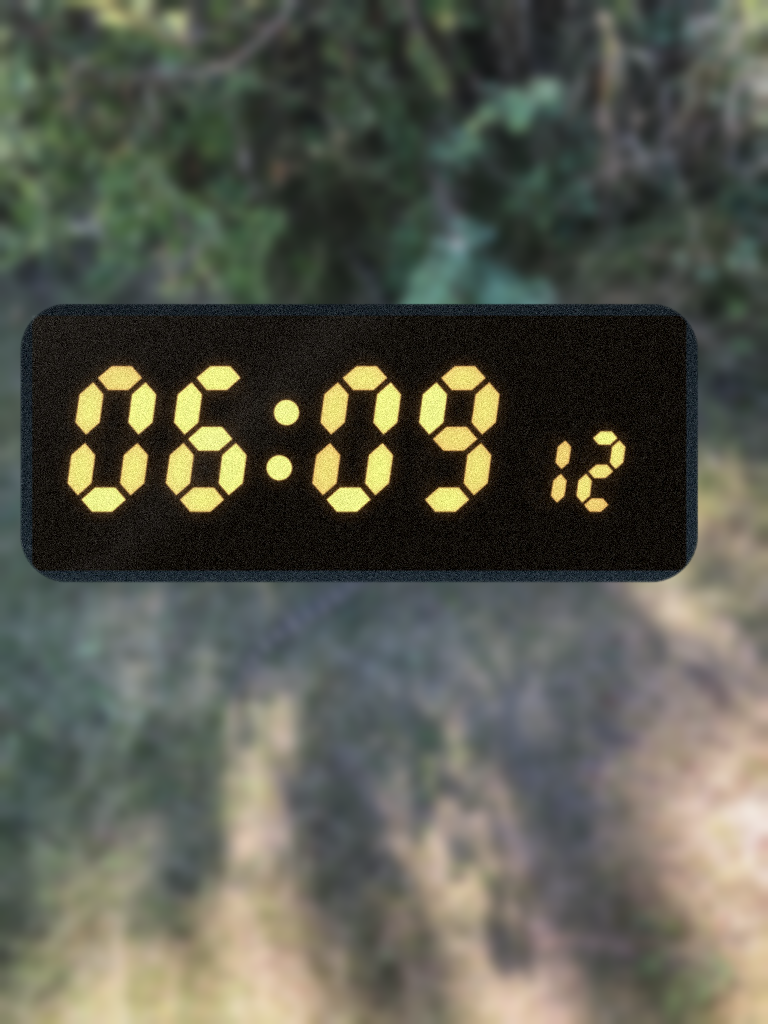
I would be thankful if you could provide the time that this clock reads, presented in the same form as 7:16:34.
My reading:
6:09:12
